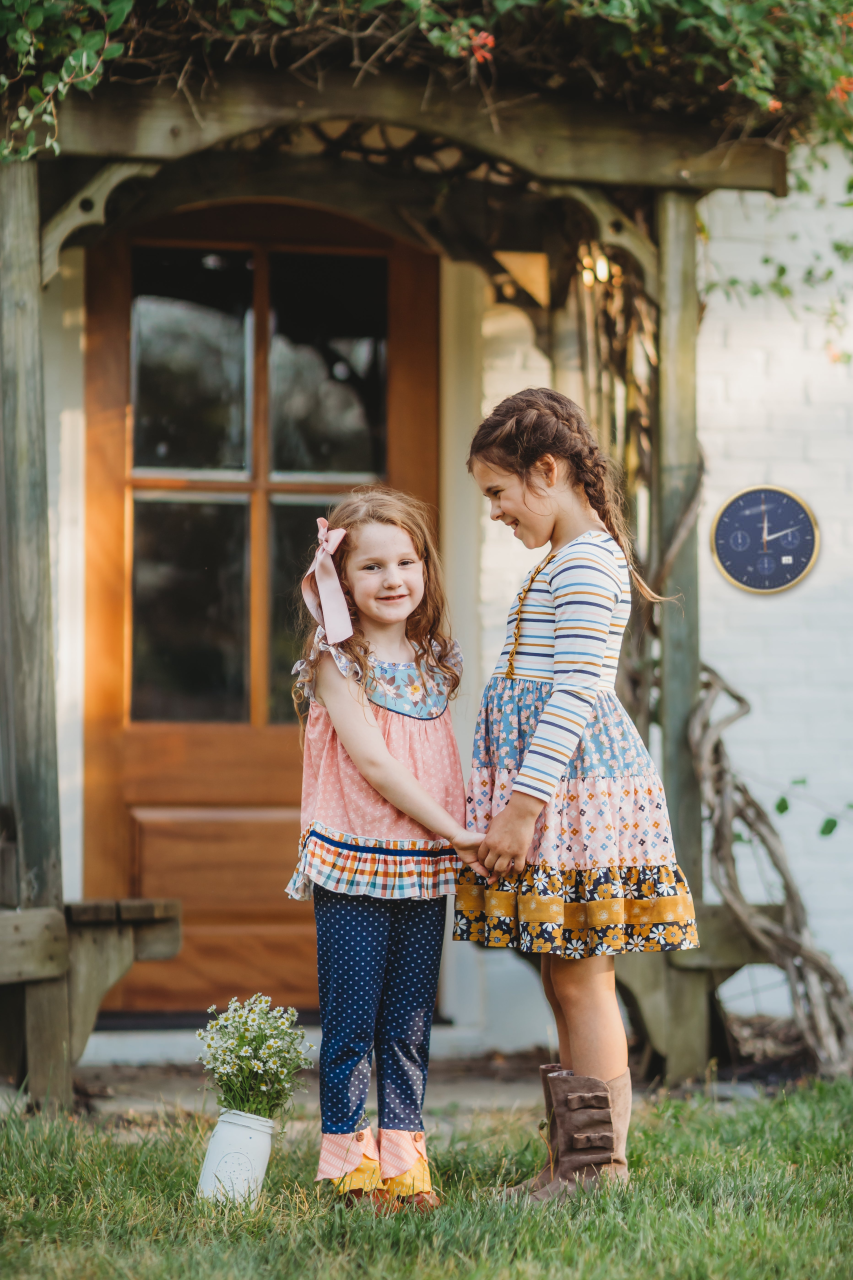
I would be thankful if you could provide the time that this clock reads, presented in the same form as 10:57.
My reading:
12:12
